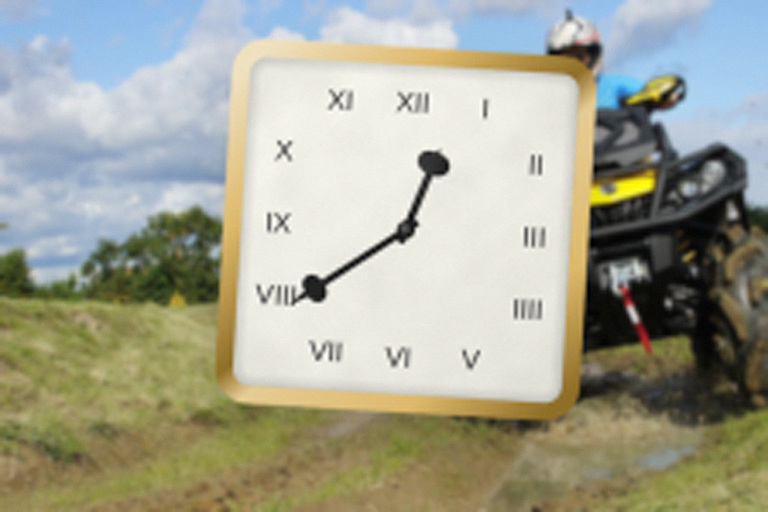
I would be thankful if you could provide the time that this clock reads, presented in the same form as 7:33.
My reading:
12:39
